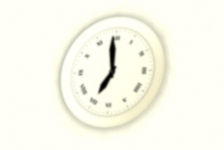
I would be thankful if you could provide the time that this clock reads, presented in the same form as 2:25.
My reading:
6:59
